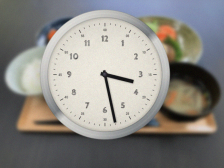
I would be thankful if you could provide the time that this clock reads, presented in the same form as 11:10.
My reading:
3:28
